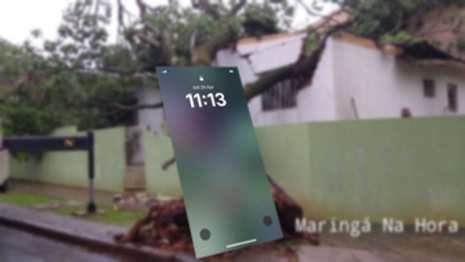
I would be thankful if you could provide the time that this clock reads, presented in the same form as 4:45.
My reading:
11:13
